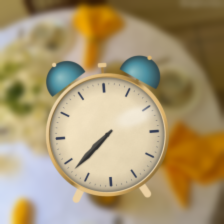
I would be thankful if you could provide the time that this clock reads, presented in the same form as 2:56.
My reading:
7:38
